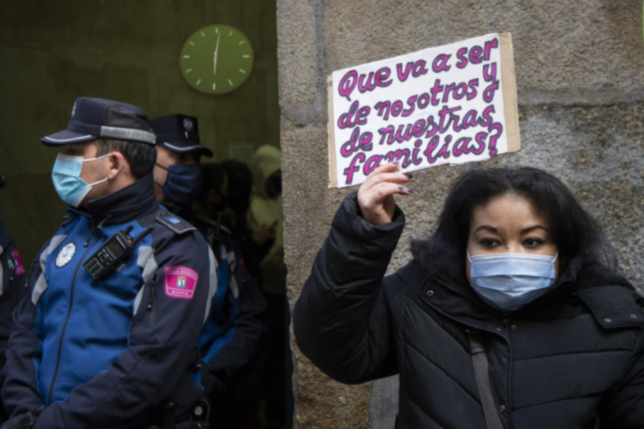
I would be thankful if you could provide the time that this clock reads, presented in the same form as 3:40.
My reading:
6:01
